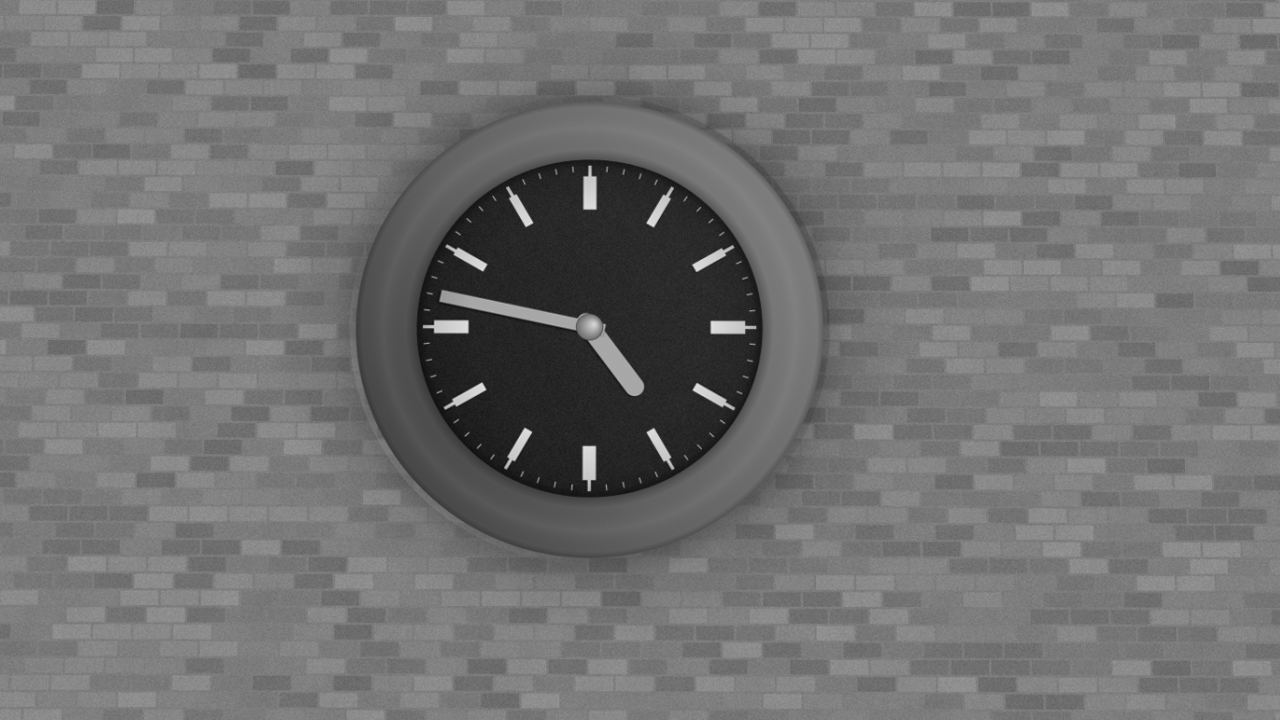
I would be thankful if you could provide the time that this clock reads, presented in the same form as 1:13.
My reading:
4:47
